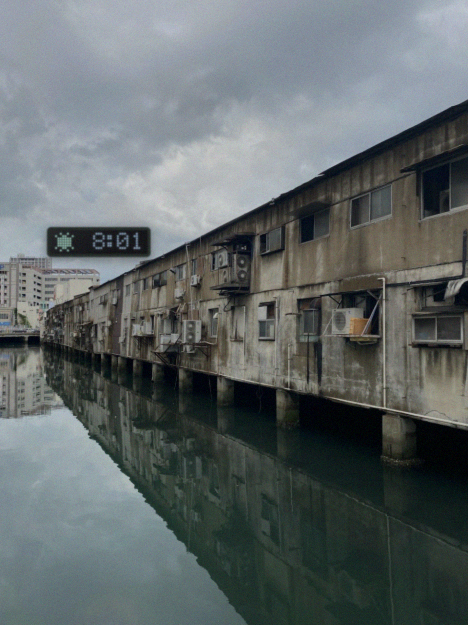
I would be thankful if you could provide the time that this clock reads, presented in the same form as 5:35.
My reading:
8:01
